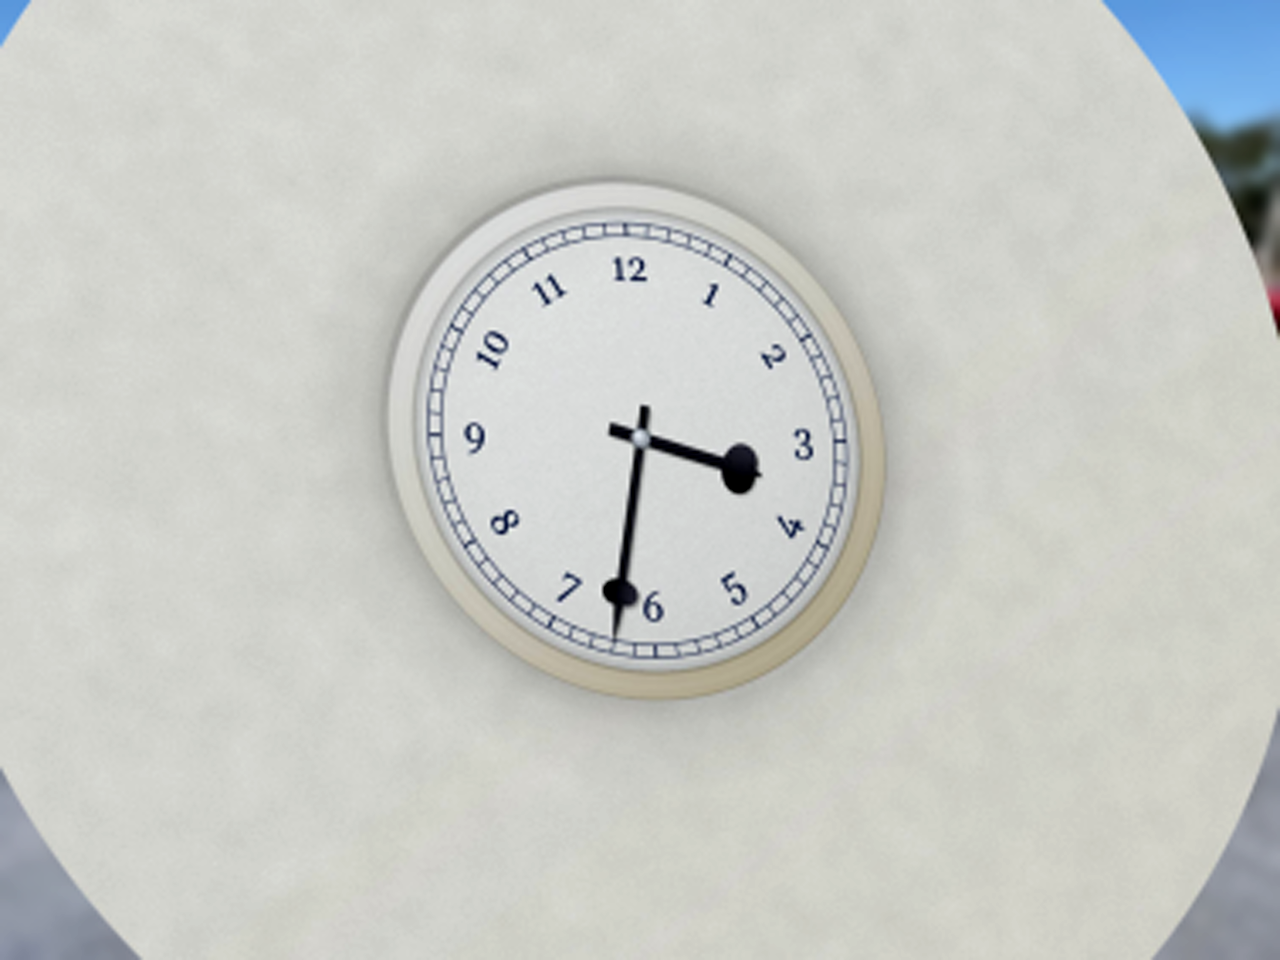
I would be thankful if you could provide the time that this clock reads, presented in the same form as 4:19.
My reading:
3:32
